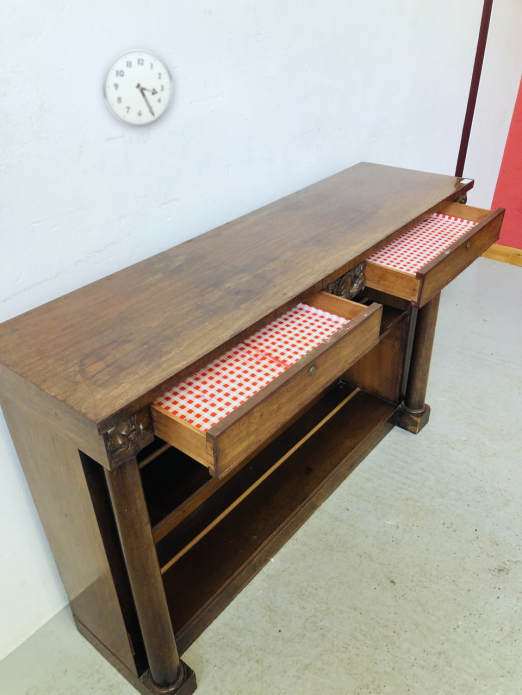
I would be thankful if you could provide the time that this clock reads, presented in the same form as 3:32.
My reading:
3:25
